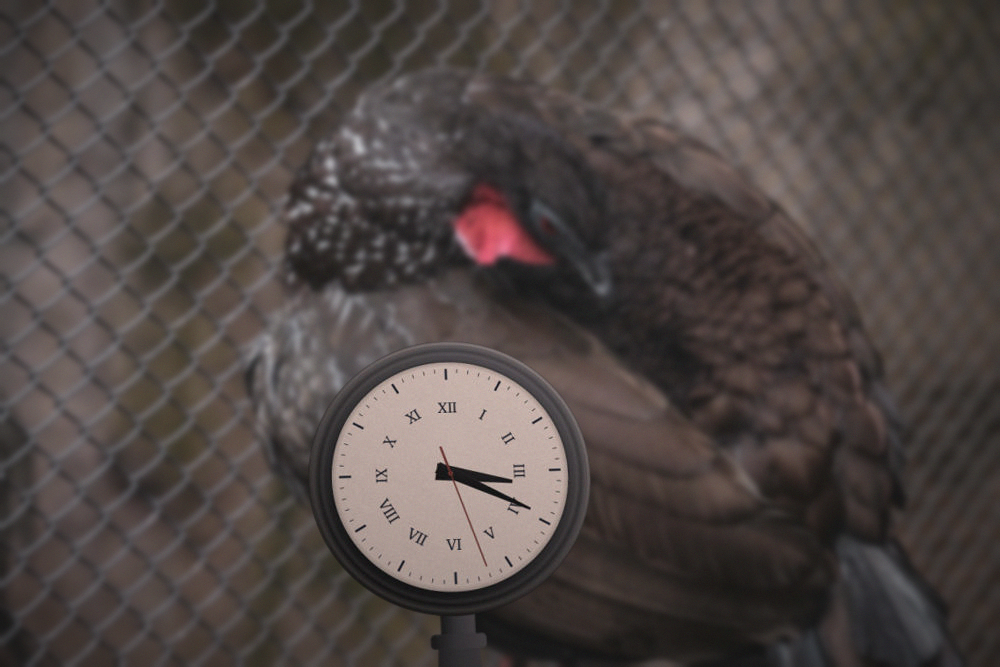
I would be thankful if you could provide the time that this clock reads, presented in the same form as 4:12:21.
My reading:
3:19:27
